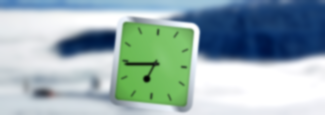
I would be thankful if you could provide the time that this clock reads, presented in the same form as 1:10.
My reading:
6:44
